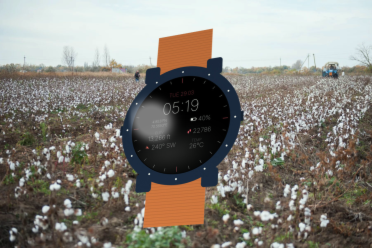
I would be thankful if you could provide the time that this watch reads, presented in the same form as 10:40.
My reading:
5:19
